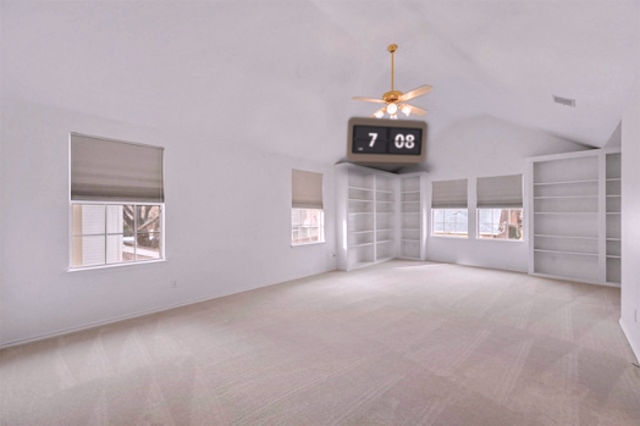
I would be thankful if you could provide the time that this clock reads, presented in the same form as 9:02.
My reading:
7:08
